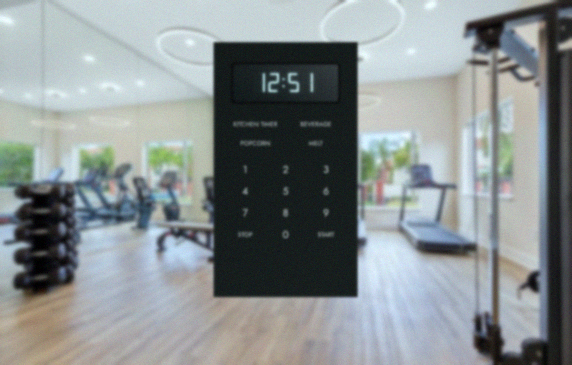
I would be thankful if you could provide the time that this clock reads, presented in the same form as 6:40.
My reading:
12:51
